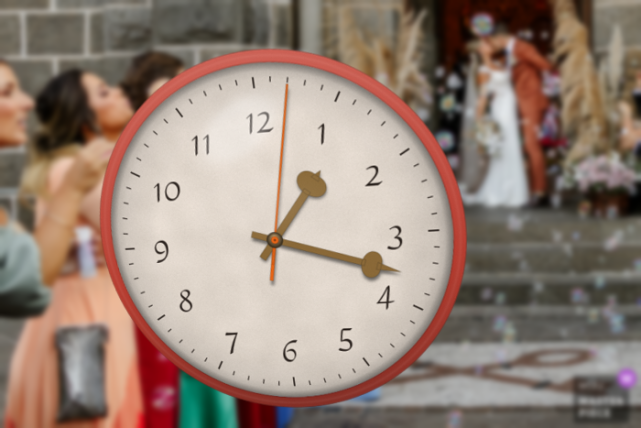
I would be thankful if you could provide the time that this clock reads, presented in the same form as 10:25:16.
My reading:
1:18:02
